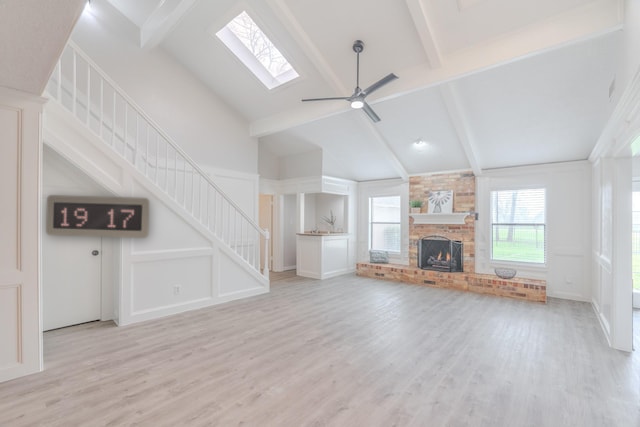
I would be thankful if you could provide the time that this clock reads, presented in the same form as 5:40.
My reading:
19:17
